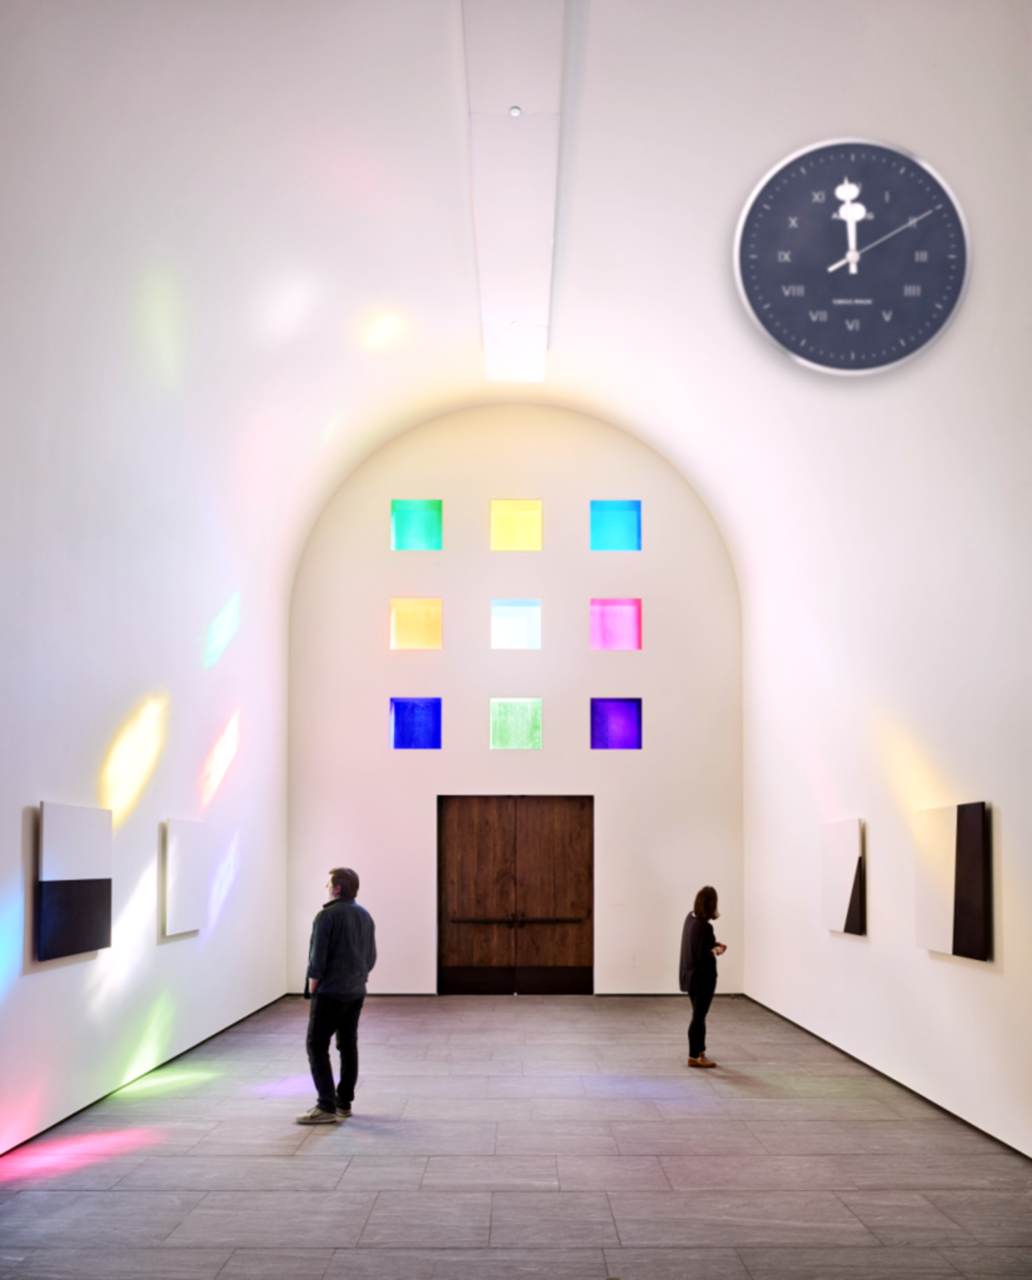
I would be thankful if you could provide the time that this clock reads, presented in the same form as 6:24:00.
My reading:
11:59:10
